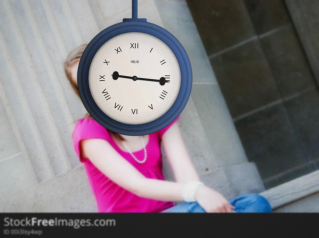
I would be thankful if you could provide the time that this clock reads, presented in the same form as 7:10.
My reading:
9:16
